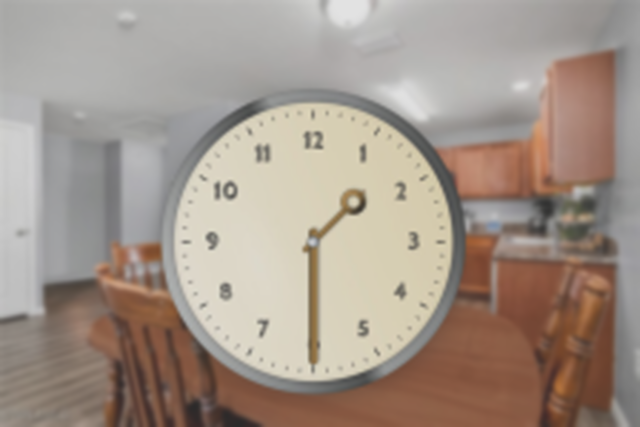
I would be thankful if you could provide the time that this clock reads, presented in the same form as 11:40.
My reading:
1:30
